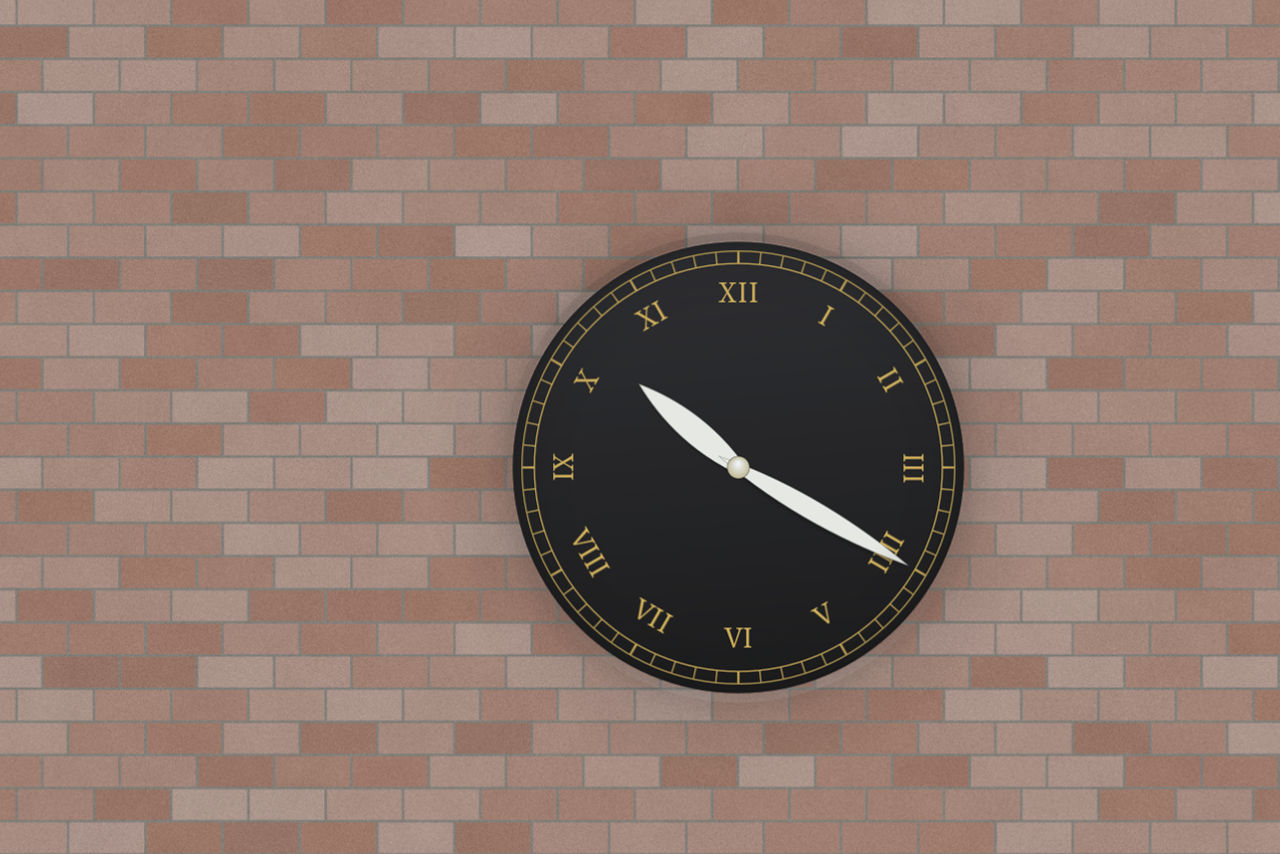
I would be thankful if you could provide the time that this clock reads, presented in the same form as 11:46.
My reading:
10:20
